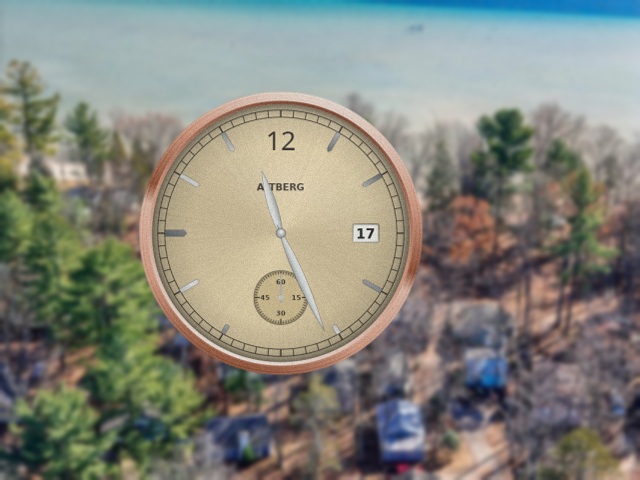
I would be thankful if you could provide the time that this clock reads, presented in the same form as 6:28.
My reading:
11:26
